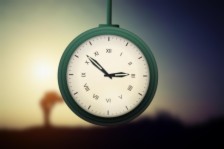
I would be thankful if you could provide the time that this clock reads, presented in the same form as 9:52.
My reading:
2:52
